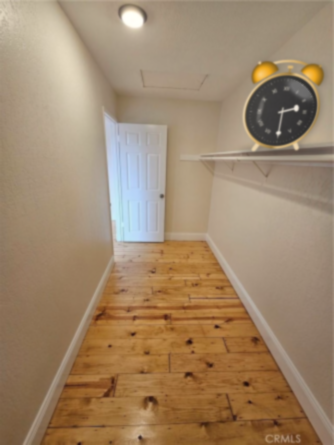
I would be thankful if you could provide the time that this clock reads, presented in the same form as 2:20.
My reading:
2:30
